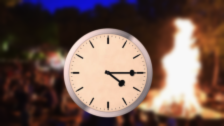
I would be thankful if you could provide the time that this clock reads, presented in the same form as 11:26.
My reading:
4:15
